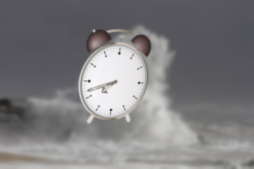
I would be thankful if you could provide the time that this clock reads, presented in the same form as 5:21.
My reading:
7:42
